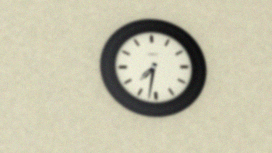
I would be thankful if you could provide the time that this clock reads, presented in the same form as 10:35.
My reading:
7:32
